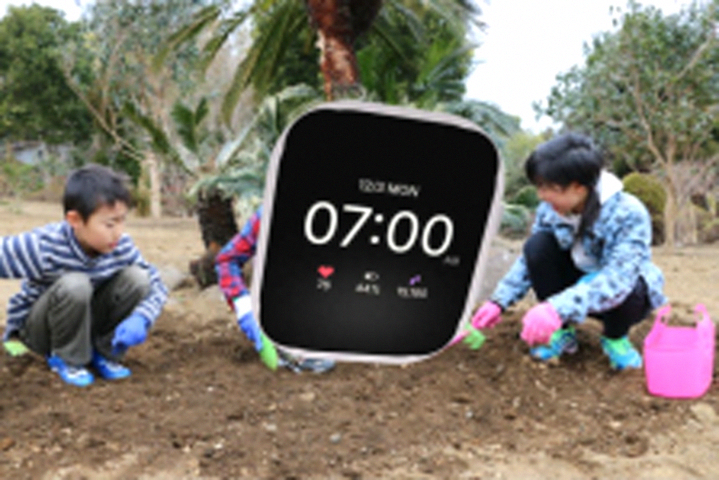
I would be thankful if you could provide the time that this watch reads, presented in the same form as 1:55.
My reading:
7:00
